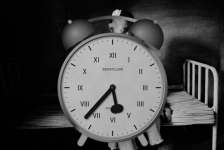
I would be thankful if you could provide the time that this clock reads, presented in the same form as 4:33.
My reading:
5:37
